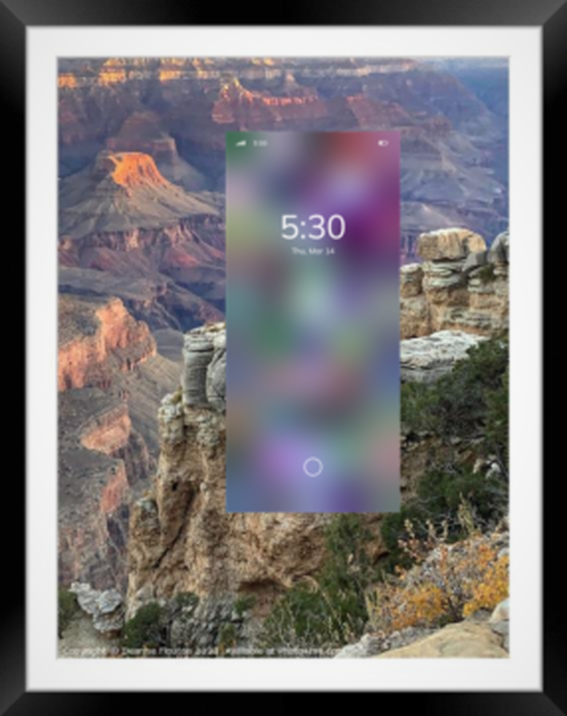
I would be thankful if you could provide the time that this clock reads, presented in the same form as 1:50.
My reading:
5:30
